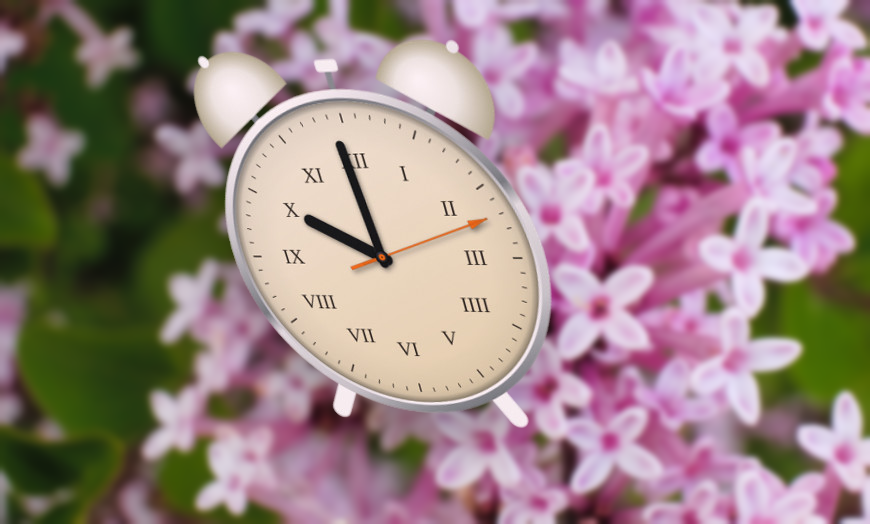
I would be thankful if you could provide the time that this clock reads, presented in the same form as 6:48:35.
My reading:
9:59:12
